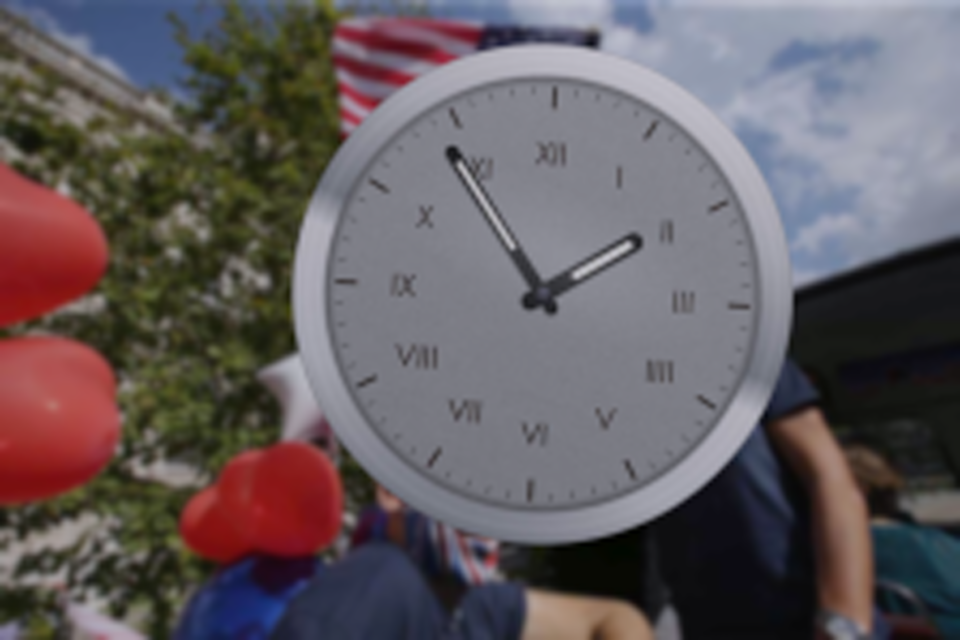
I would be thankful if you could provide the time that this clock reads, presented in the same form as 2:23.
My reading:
1:54
